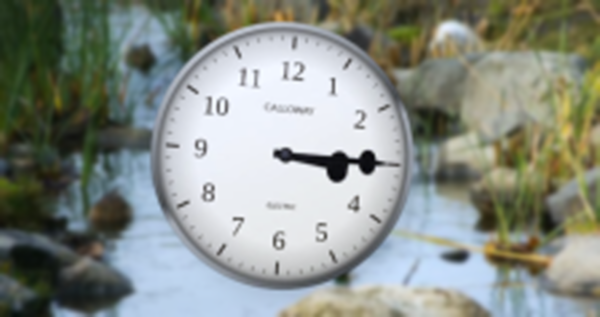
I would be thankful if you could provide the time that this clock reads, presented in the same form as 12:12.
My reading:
3:15
